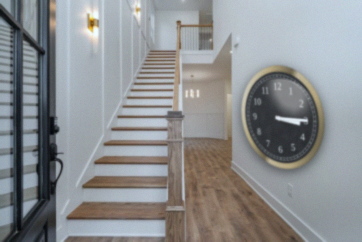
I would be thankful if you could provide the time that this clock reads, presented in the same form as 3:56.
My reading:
3:15
